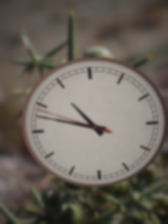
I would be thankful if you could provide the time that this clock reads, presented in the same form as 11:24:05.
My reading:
10:47:49
